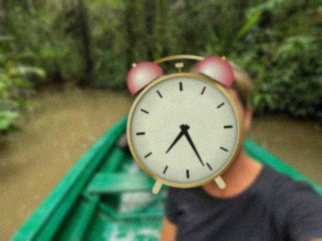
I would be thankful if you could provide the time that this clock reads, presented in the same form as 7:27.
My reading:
7:26
